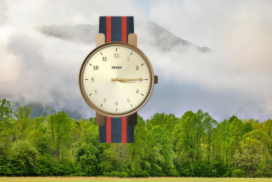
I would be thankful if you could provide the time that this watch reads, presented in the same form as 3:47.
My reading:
3:15
